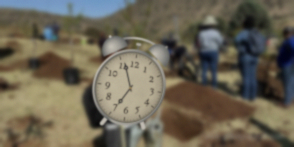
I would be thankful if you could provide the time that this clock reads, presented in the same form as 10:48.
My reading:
6:56
